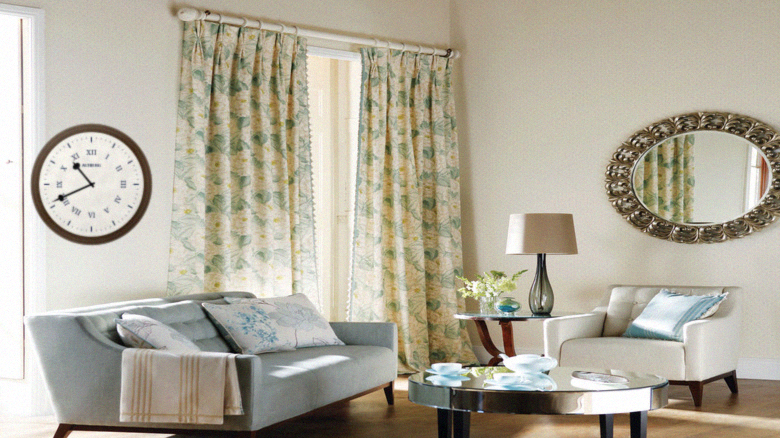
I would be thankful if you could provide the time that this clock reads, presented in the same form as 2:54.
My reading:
10:41
